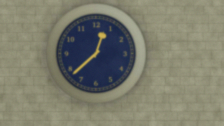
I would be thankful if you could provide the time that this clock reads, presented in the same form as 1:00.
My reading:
12:38
